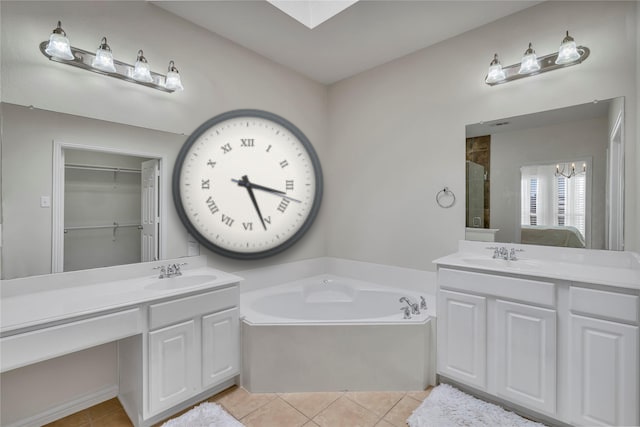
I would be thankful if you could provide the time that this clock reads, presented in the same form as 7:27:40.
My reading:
3:26:18
